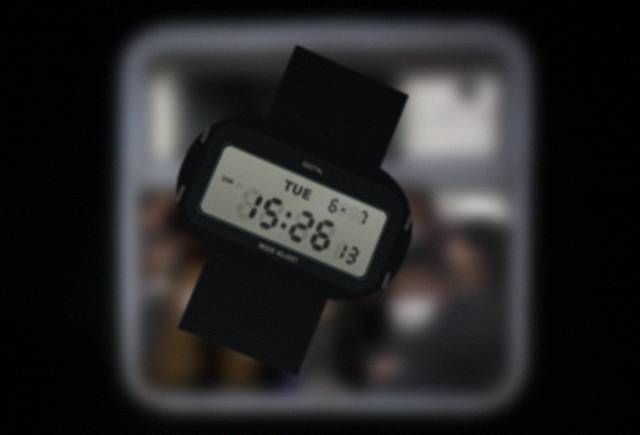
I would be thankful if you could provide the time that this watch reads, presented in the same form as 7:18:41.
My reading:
15:26:13
